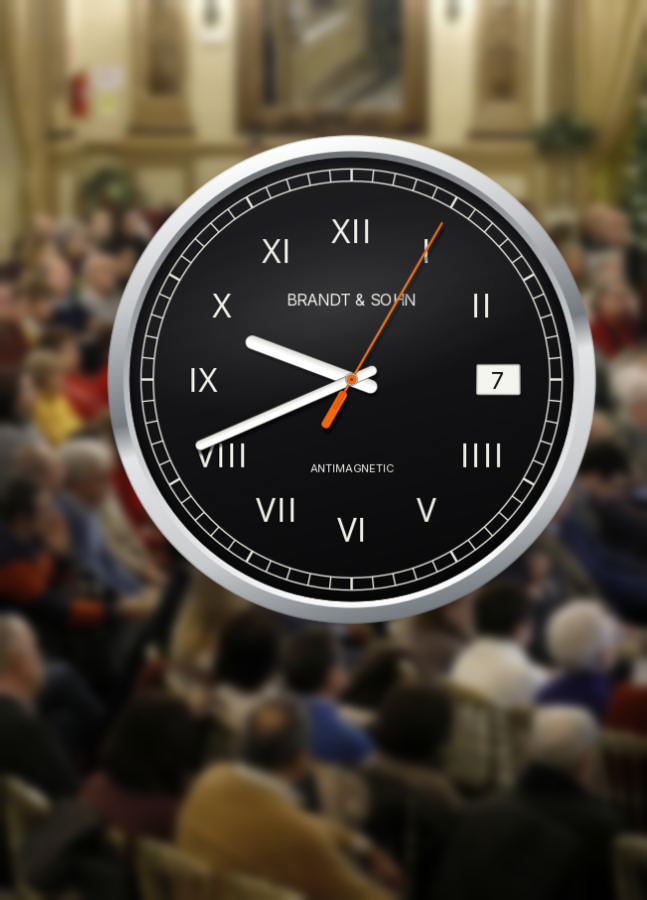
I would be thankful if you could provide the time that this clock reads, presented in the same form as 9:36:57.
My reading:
9:41:05
